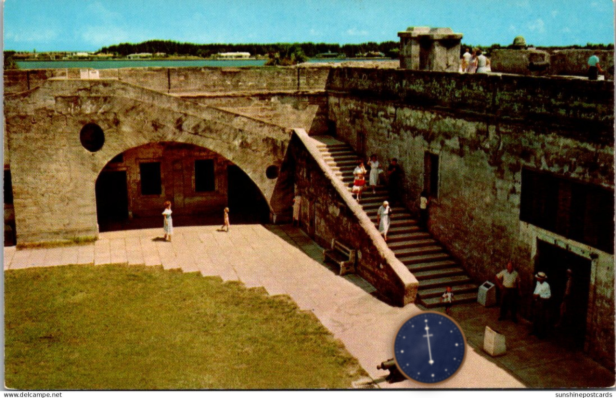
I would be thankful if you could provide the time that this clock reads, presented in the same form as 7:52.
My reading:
6:00
